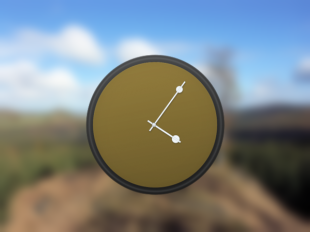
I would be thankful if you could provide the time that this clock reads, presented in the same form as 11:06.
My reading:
4:06
